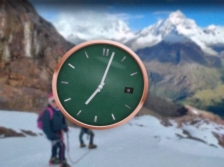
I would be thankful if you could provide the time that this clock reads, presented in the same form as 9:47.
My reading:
7:02
